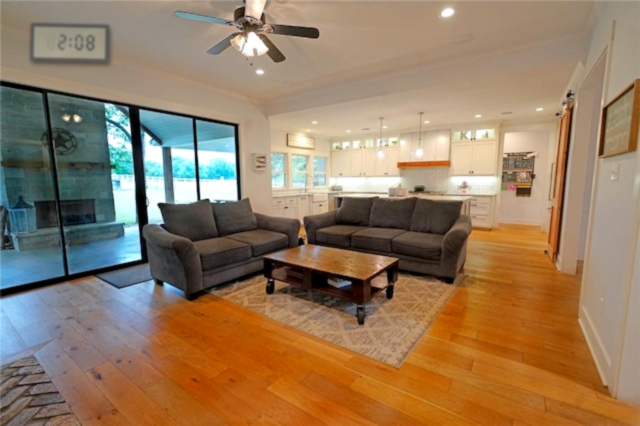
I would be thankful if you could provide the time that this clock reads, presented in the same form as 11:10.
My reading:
2:08
